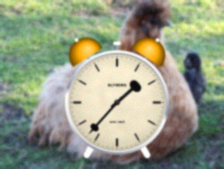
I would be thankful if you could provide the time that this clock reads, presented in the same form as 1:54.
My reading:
1:37
